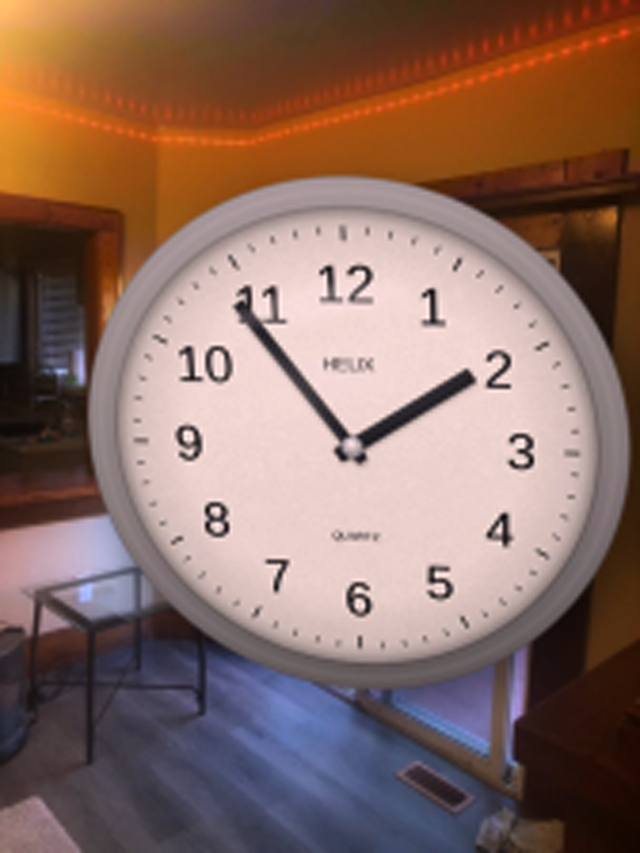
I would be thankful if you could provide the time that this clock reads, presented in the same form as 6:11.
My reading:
1:54
